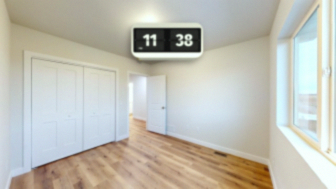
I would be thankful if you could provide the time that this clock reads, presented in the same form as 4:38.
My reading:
11:38
